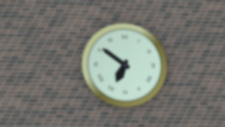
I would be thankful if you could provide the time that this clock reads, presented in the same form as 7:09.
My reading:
6:51
